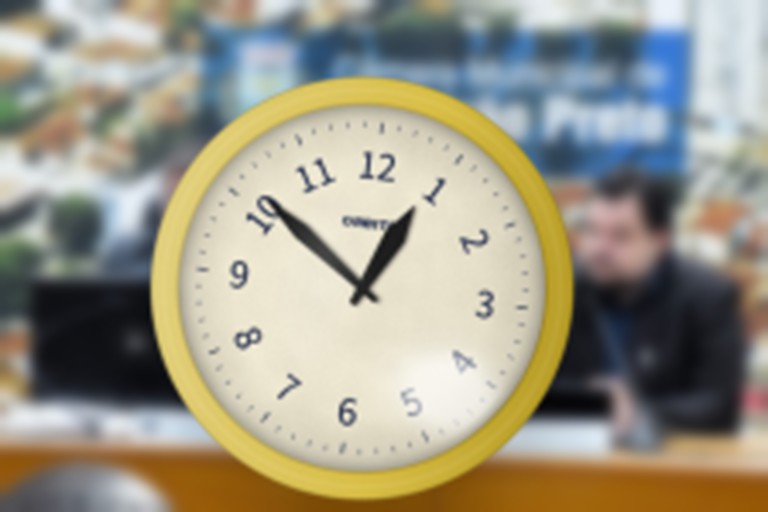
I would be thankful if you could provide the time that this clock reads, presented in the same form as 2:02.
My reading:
12:51
